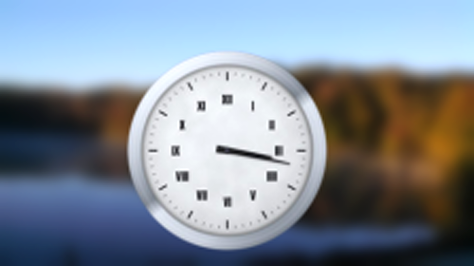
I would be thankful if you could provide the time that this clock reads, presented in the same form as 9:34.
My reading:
3:17
